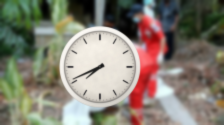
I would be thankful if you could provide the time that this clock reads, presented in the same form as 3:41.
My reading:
7:41
